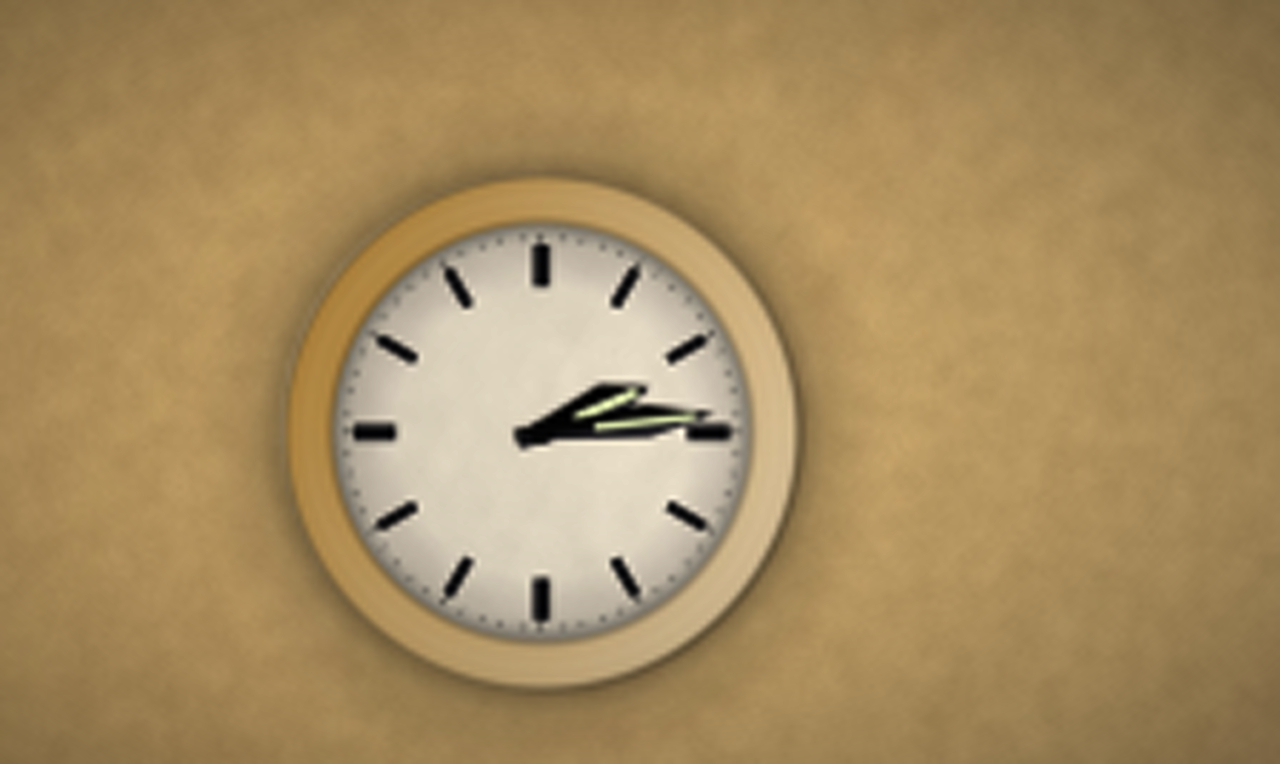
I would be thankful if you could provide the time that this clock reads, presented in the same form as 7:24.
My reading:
2:14
